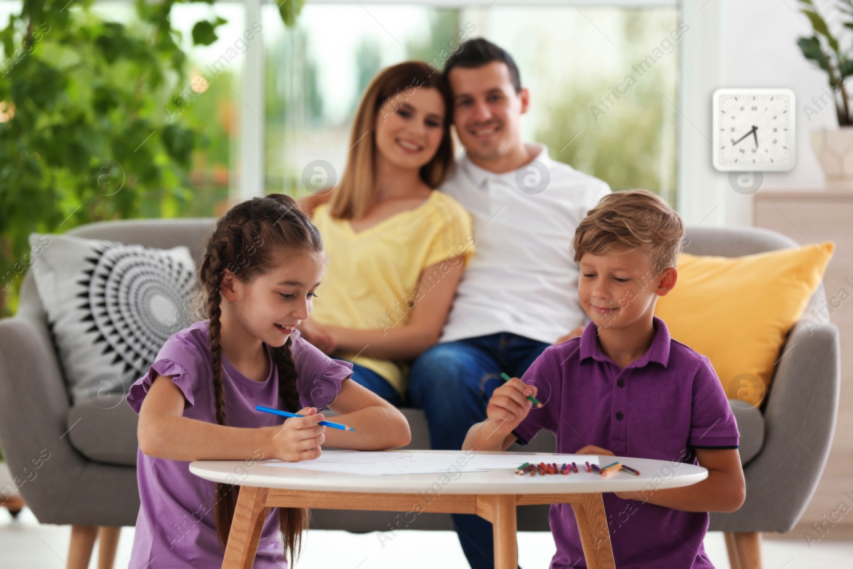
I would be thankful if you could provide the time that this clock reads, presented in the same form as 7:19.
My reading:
5:39
